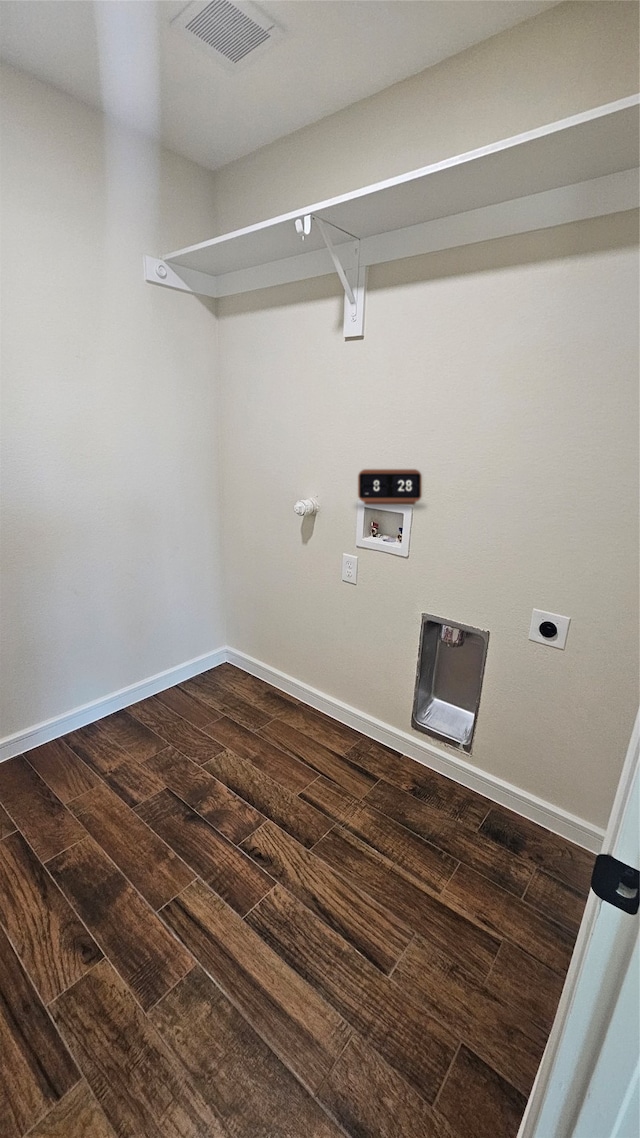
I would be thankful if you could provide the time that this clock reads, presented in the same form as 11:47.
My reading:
8:28
